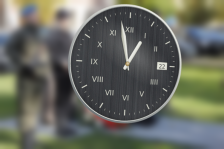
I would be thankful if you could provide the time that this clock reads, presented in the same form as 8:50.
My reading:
12:58
